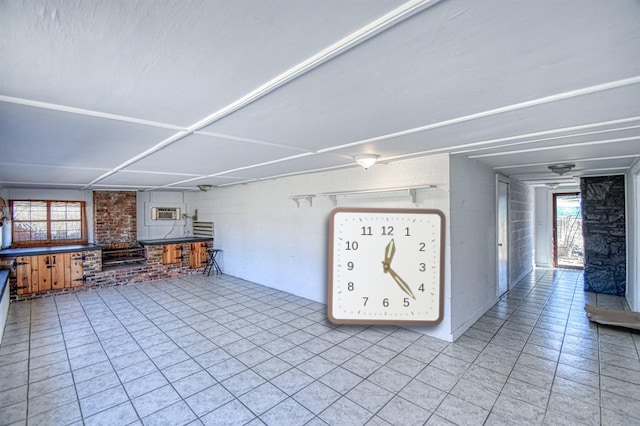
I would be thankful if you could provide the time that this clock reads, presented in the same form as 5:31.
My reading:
12:23
